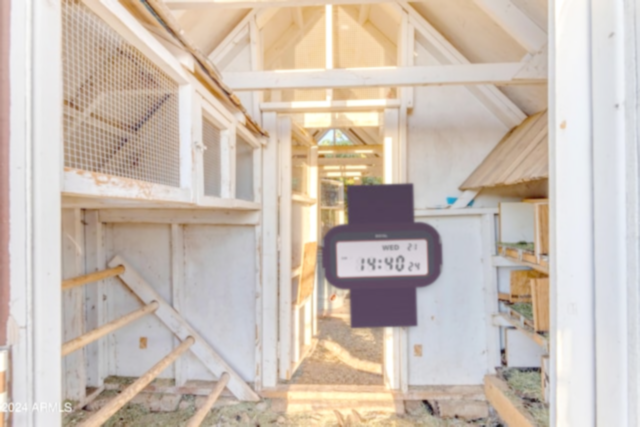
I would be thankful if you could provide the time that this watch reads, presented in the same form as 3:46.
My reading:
14:40
